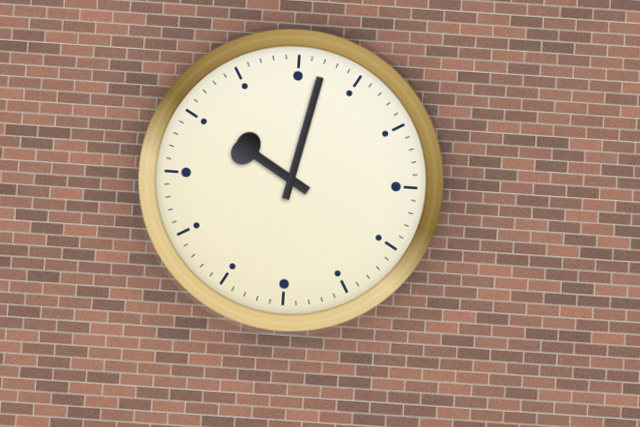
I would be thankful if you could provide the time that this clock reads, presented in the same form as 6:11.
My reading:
10:02
